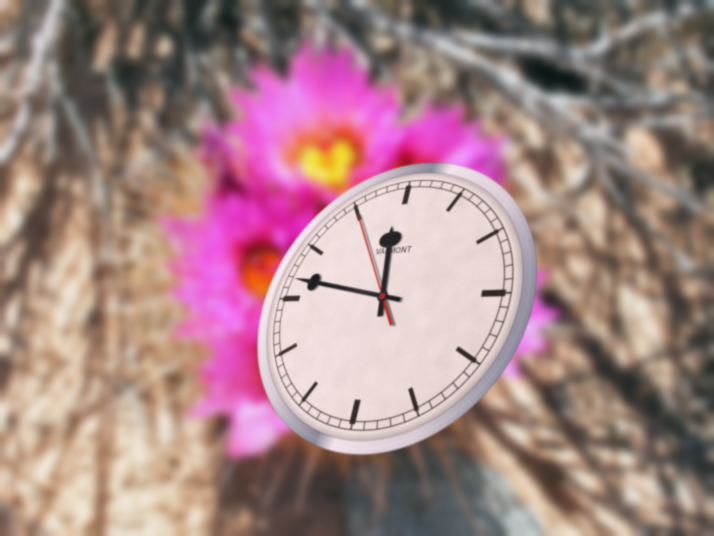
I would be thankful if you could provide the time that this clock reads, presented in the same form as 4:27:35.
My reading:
11:46:55
